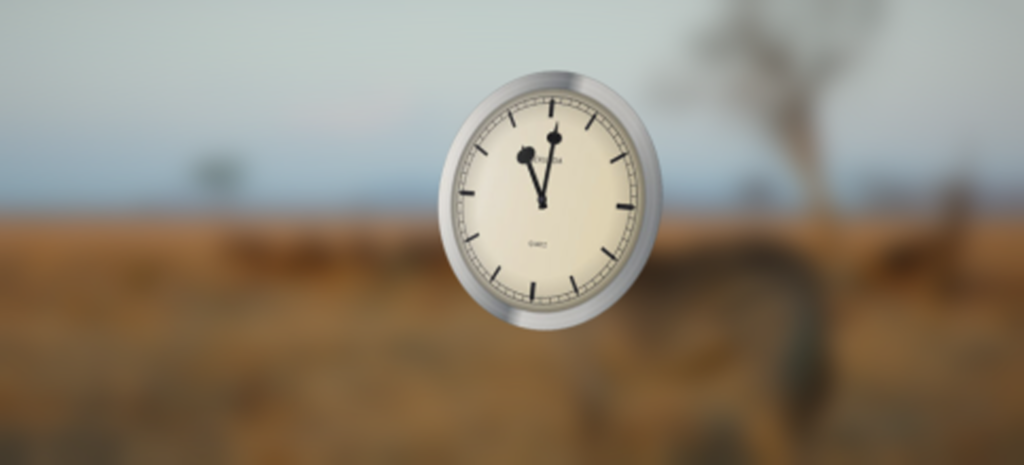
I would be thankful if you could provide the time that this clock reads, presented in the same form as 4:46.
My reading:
11:01
